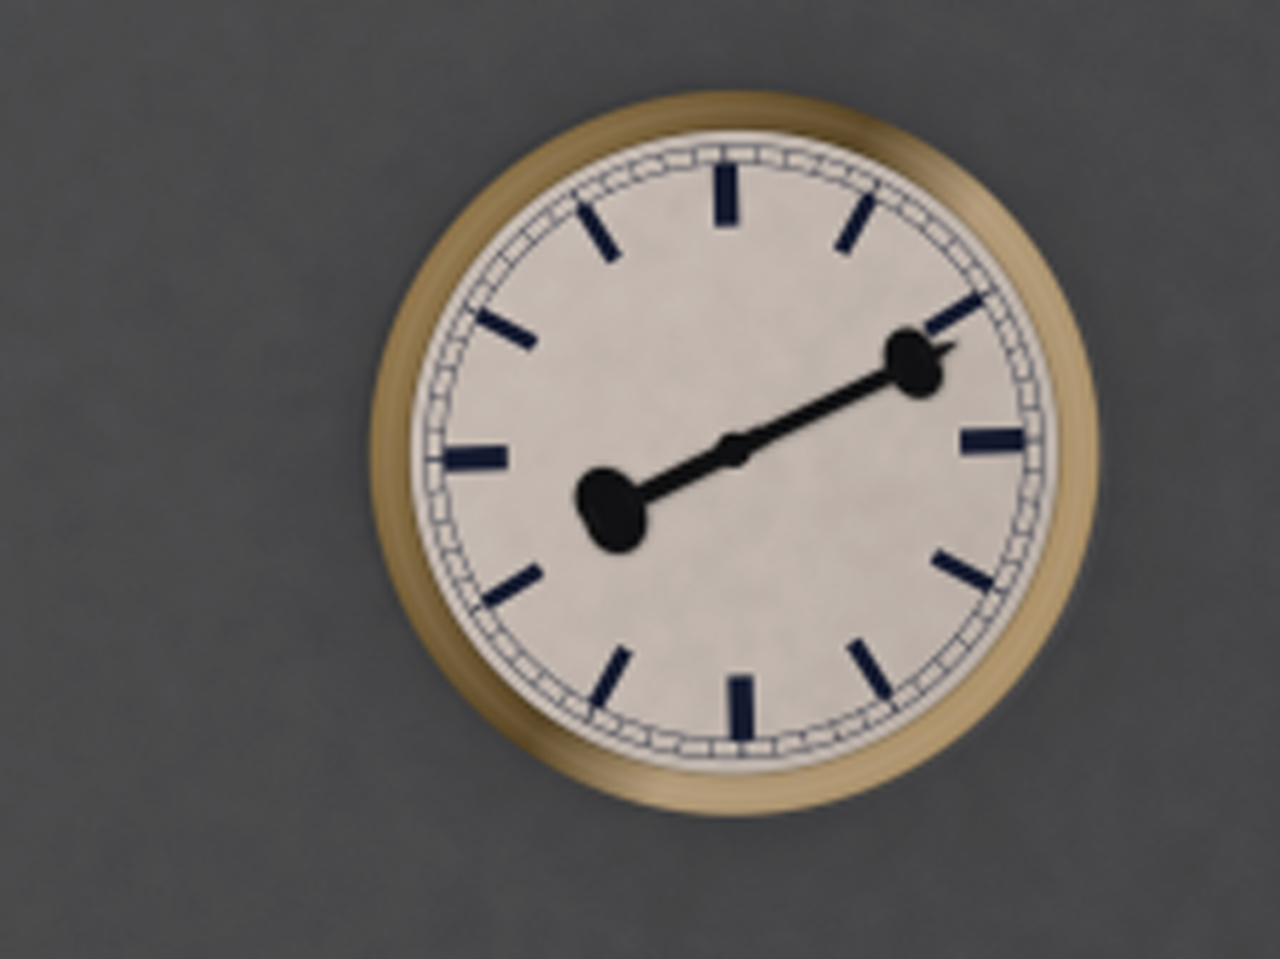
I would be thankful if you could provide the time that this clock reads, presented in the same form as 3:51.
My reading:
8:11
